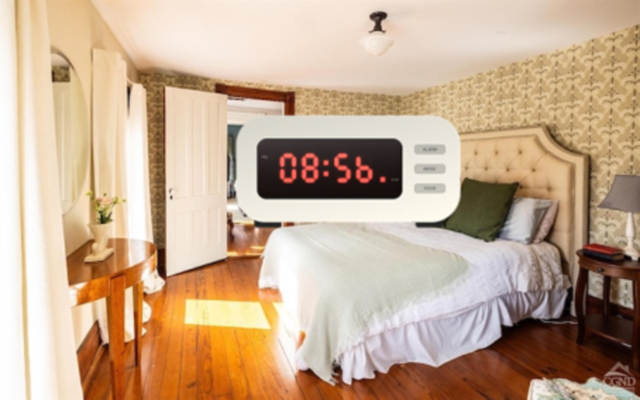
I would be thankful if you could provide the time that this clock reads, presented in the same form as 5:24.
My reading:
8:56
